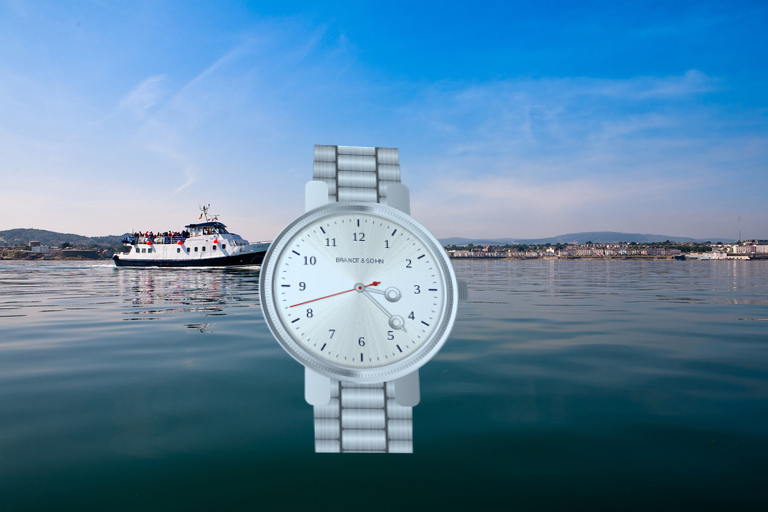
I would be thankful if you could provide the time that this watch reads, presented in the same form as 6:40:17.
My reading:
3:22:42
